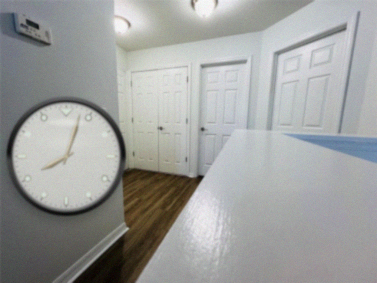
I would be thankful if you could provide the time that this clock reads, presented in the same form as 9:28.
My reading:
8:03
